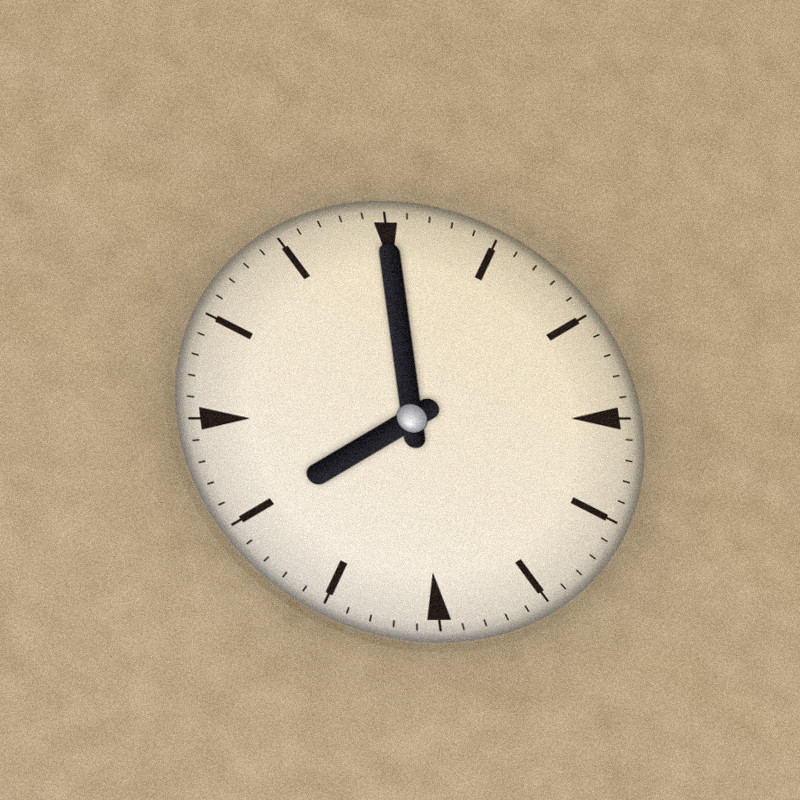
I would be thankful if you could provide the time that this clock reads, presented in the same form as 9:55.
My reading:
8:00
